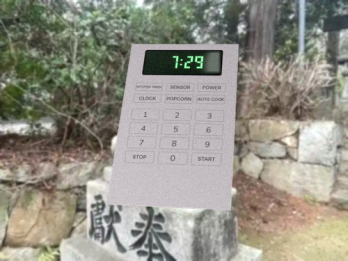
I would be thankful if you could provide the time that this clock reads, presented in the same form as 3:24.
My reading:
7:29
